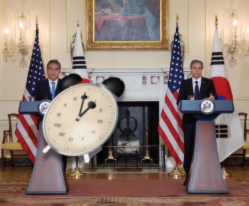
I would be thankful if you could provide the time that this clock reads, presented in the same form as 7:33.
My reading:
12:59
